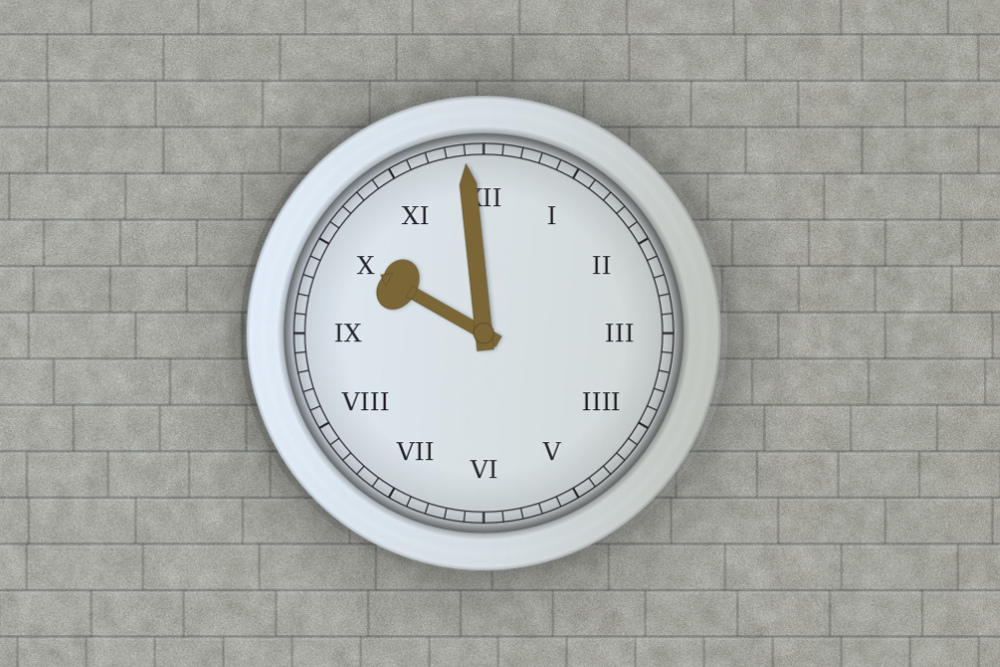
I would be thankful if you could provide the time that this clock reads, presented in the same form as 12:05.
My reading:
9:59
